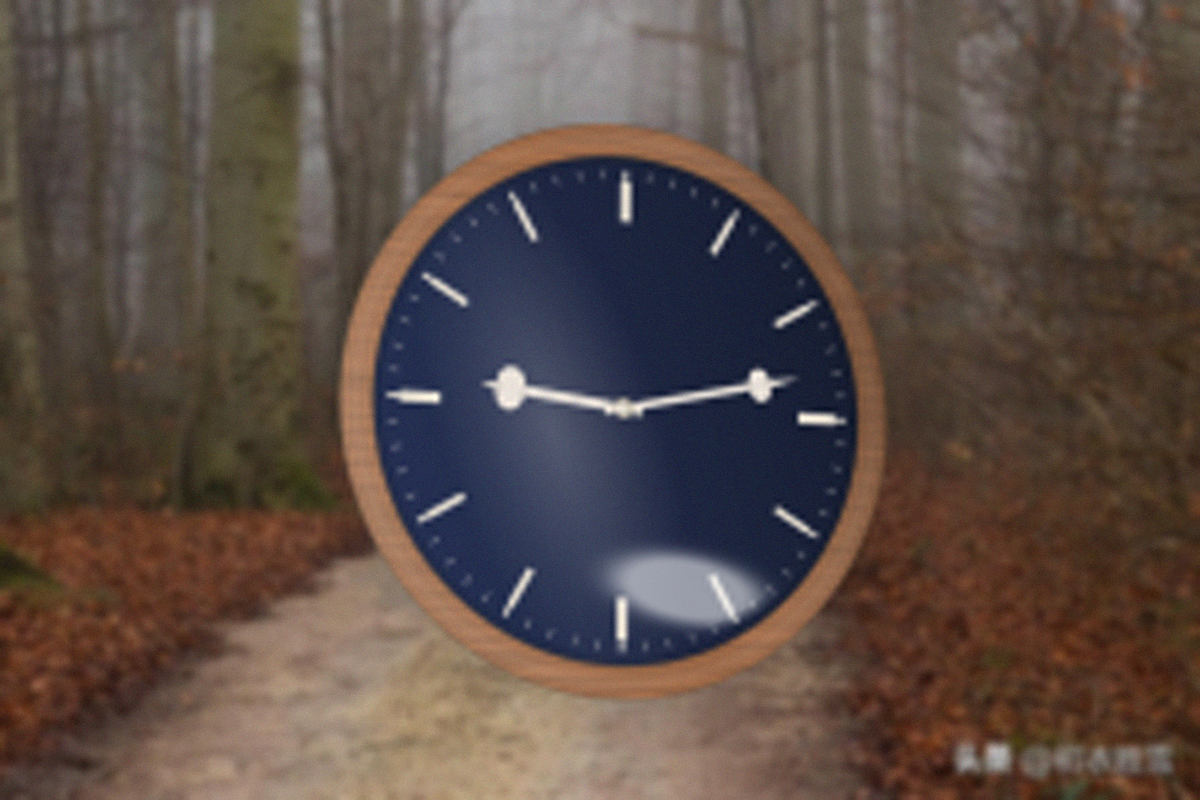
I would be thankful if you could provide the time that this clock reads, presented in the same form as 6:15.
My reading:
9:13
